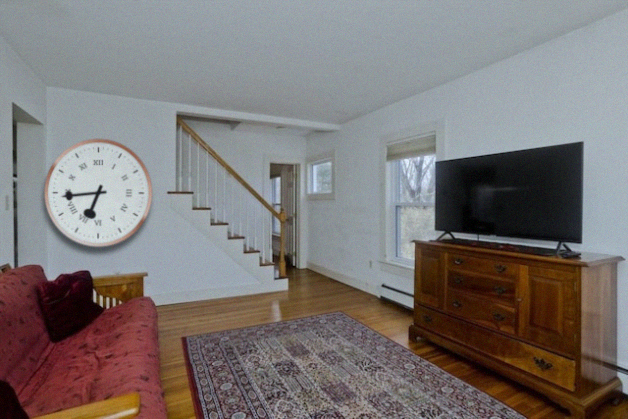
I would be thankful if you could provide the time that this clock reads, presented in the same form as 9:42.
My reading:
6:44
